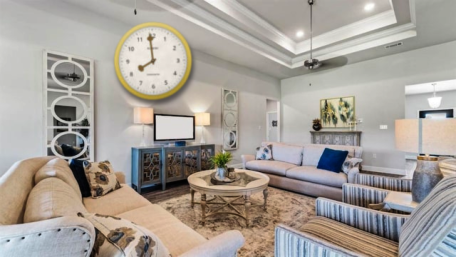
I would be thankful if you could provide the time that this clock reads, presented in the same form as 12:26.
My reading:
7:59
